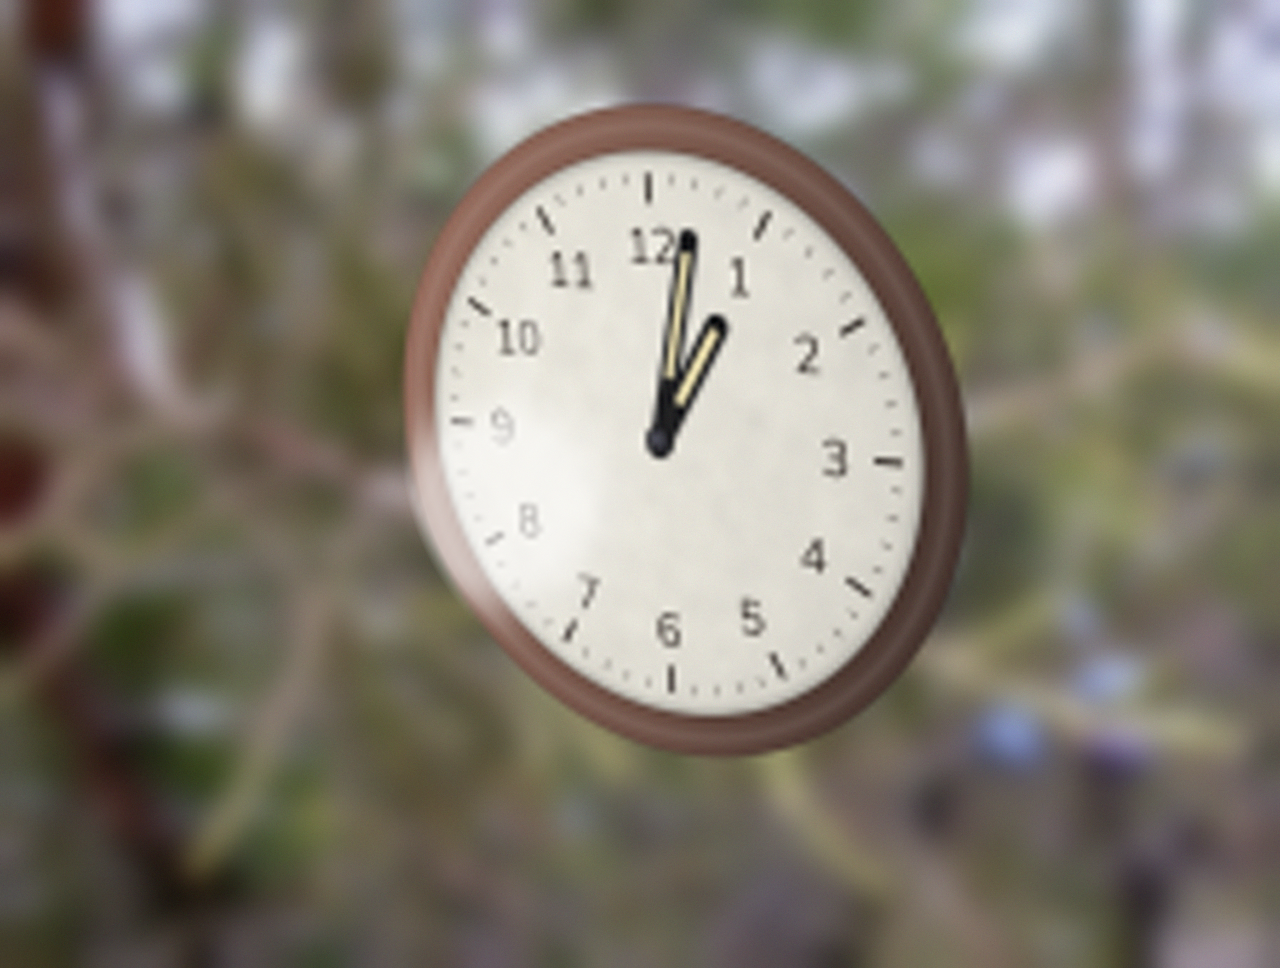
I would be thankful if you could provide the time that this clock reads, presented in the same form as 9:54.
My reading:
1:02
